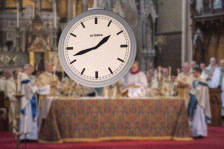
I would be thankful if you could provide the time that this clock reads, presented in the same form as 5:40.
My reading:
1:42
